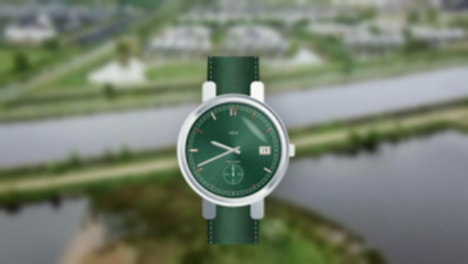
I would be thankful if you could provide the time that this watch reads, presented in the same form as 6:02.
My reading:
9:41
